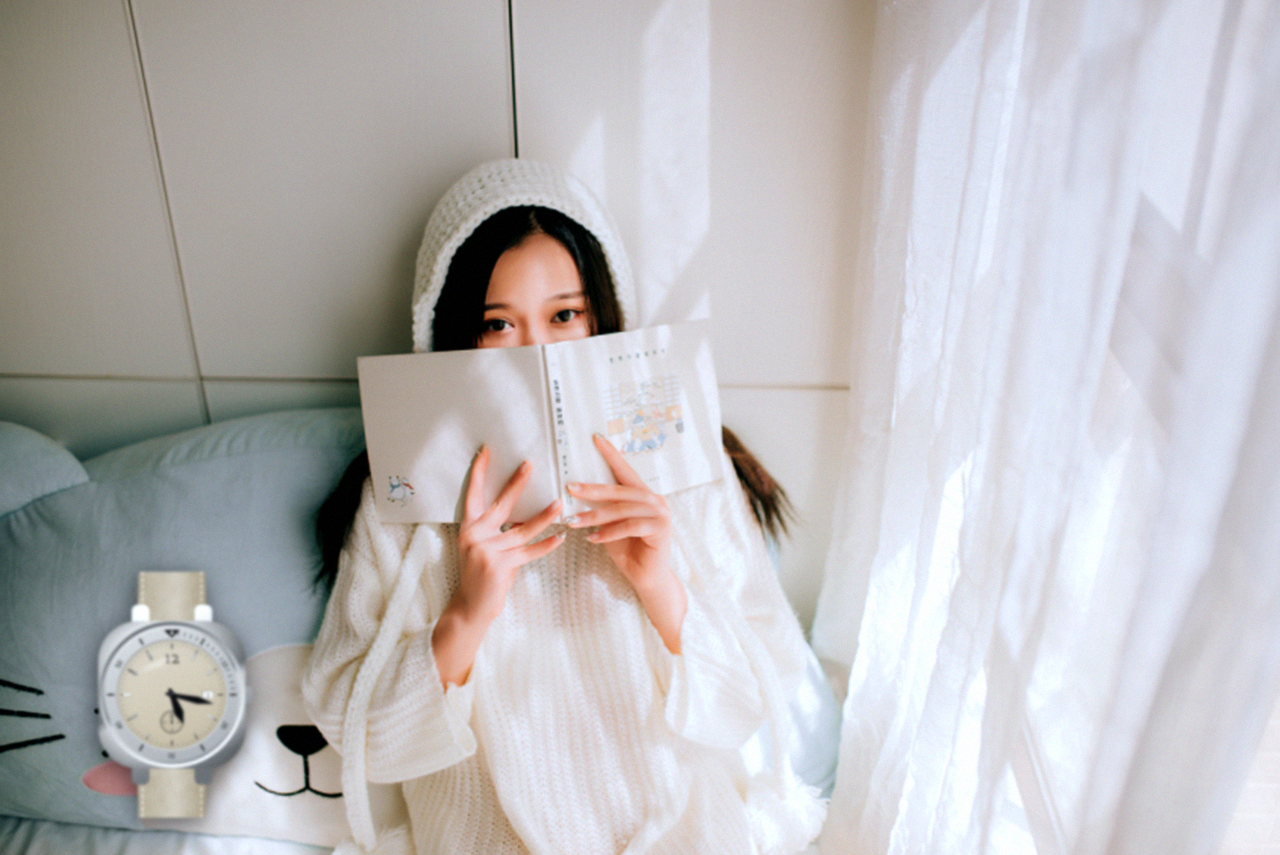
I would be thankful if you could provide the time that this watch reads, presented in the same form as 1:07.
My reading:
5:17
